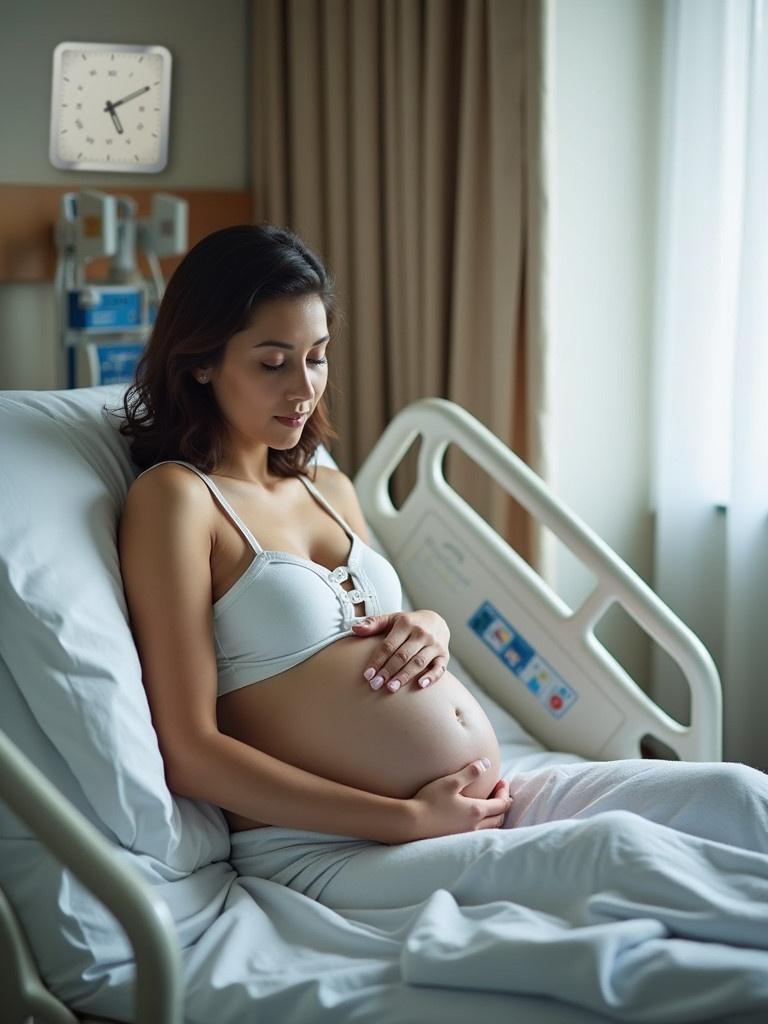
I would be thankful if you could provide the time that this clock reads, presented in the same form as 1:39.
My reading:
5:10
